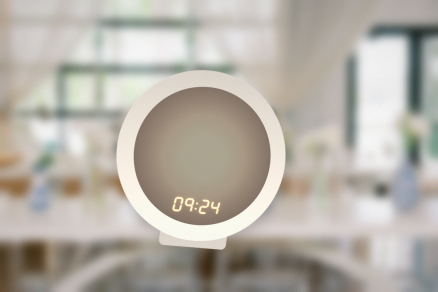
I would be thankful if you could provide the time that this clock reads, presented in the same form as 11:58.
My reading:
9:24
